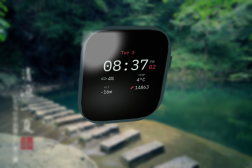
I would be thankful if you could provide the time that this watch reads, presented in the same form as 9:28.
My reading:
8:37
